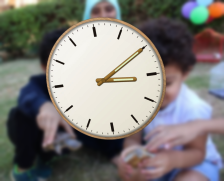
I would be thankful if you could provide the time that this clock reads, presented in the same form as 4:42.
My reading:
3:10
